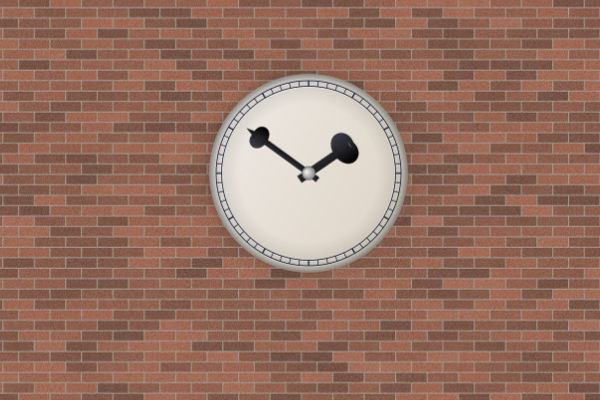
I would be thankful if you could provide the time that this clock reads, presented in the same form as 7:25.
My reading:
1:51
